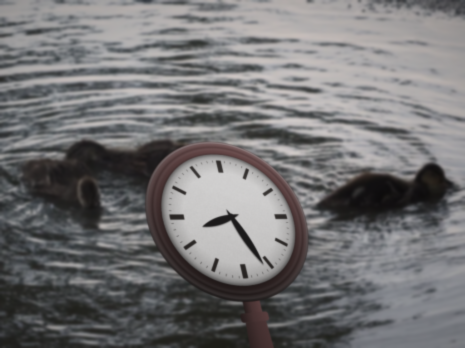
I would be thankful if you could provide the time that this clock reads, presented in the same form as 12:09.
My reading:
8:26
